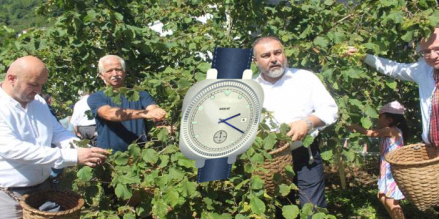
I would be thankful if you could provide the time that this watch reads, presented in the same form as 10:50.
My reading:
2:20
